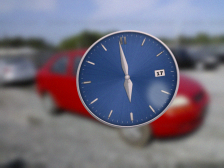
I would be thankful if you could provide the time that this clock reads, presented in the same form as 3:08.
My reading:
5:59
